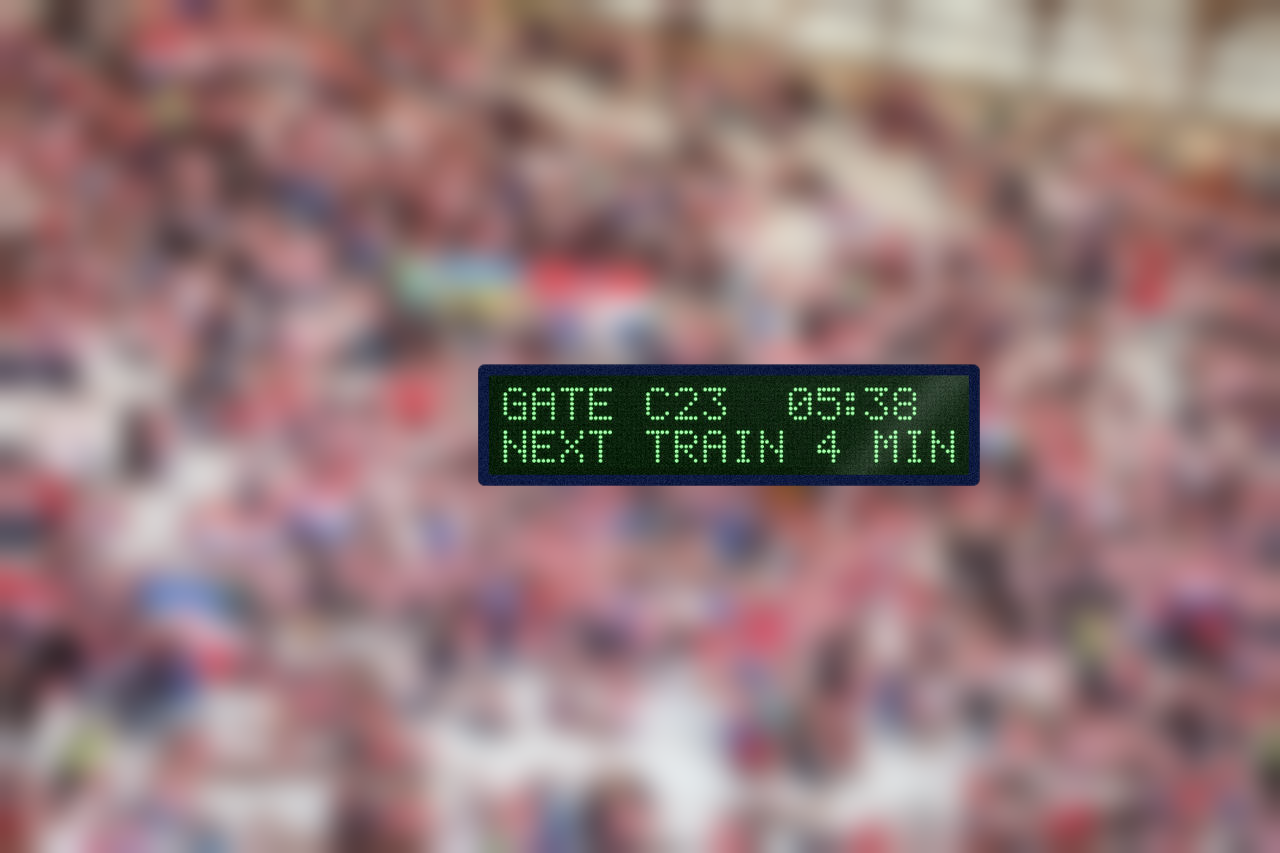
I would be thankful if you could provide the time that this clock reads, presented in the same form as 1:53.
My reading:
5:38
